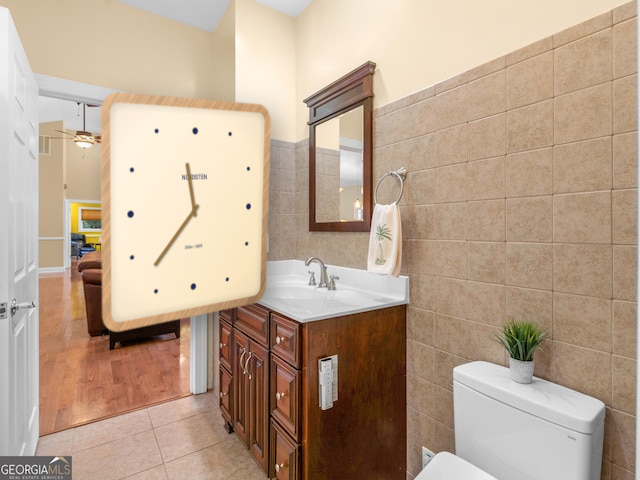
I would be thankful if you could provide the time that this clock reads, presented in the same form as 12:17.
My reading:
11:37
